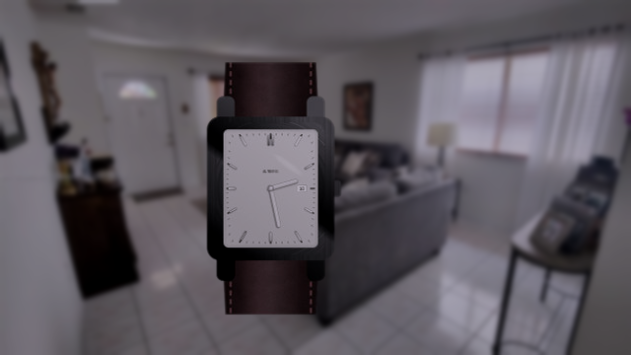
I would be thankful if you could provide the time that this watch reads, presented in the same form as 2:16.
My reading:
2:28
